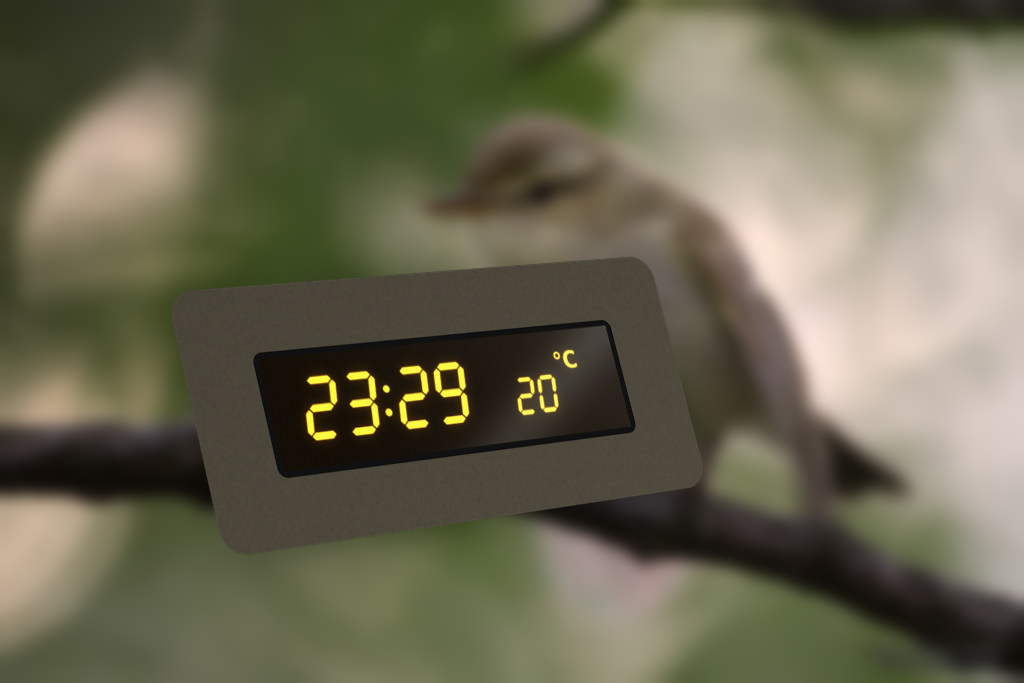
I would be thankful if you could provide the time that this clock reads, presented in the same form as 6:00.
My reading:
23:29
